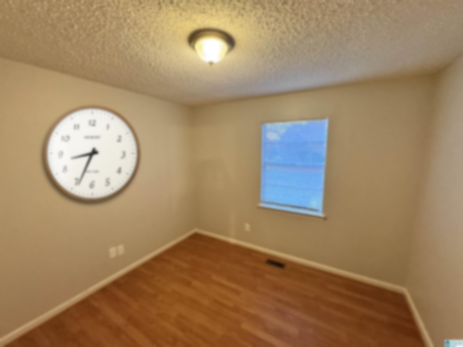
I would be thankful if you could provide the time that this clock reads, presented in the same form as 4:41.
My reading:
8:34
